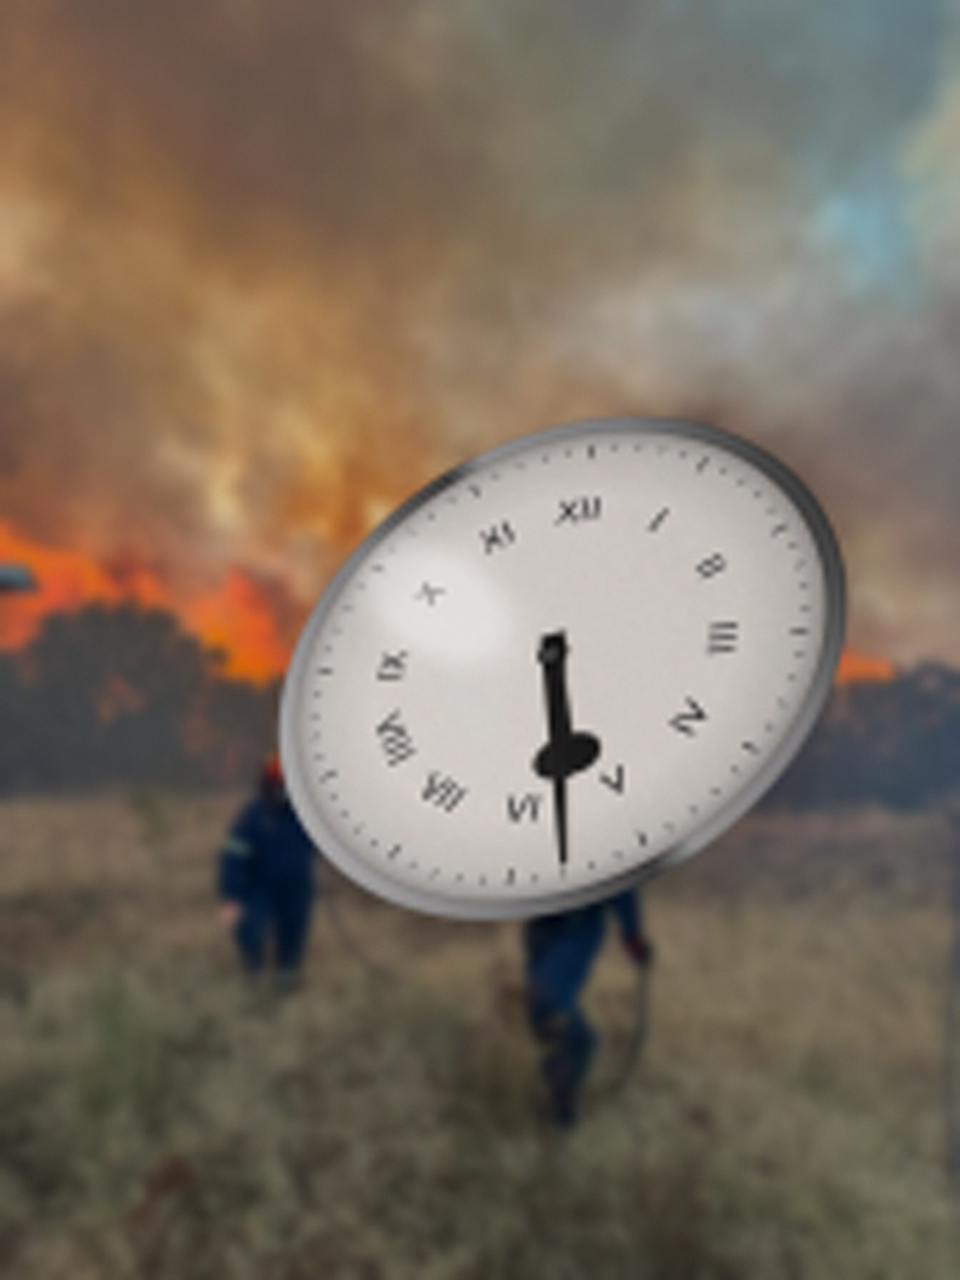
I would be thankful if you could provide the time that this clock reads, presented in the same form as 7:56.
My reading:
5:28
